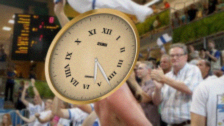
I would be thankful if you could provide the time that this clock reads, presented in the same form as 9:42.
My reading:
5:22
